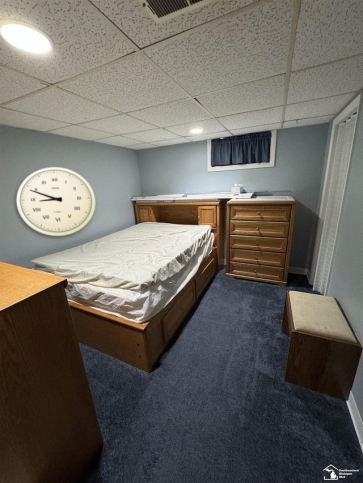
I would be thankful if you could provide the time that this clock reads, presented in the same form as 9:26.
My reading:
8:49
